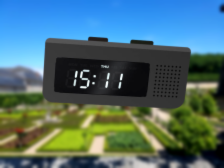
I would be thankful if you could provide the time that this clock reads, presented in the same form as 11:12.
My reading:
15:11
